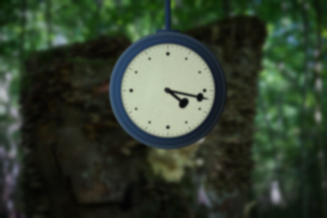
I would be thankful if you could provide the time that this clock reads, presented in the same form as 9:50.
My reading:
4:17
